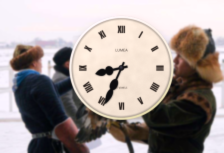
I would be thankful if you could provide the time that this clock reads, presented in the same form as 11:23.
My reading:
8:34
